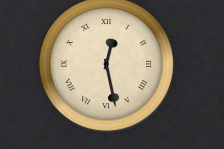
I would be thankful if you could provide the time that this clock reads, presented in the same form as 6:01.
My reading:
12:28
